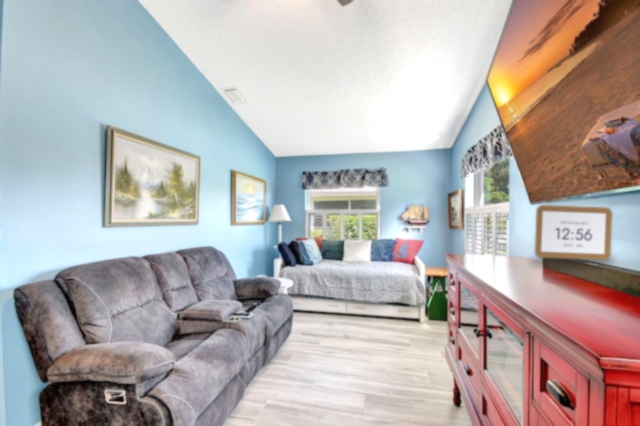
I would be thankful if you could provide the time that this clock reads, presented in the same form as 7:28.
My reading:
12:56
